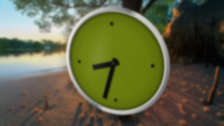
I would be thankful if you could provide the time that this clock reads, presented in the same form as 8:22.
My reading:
8:33
